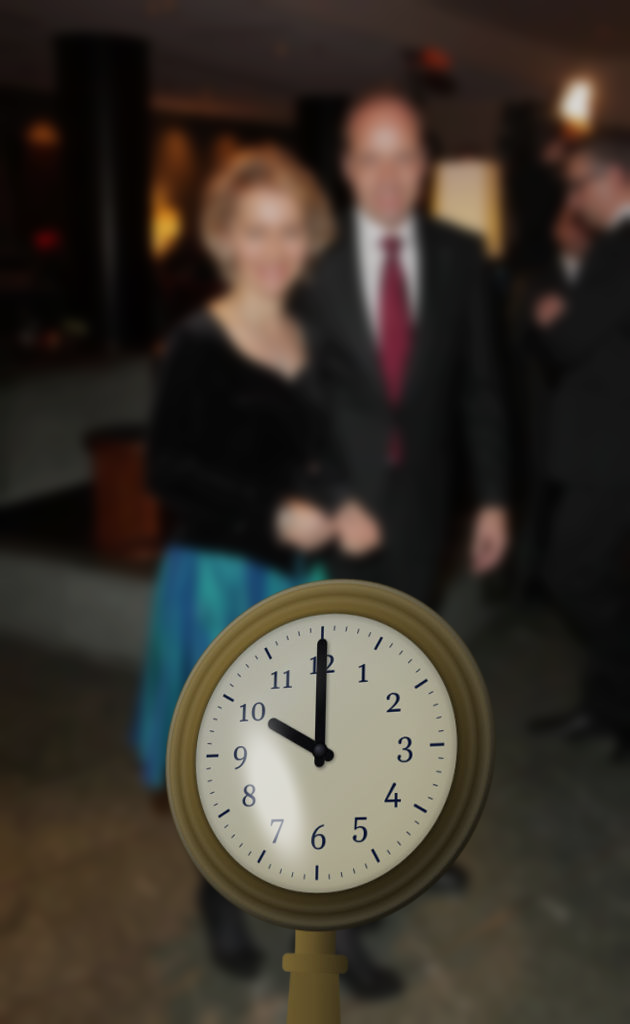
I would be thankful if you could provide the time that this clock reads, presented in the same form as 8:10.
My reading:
10:00
